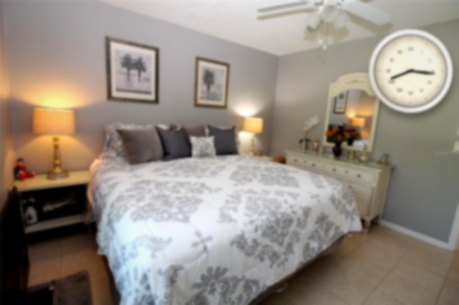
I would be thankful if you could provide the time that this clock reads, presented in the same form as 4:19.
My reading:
8:16
